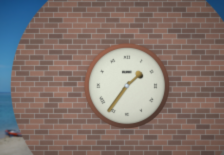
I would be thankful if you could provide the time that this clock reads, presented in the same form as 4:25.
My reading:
1:36
